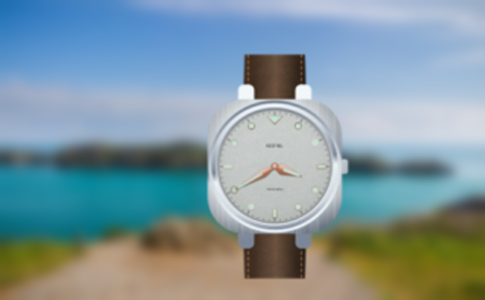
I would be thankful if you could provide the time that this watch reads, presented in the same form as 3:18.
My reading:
3:40
